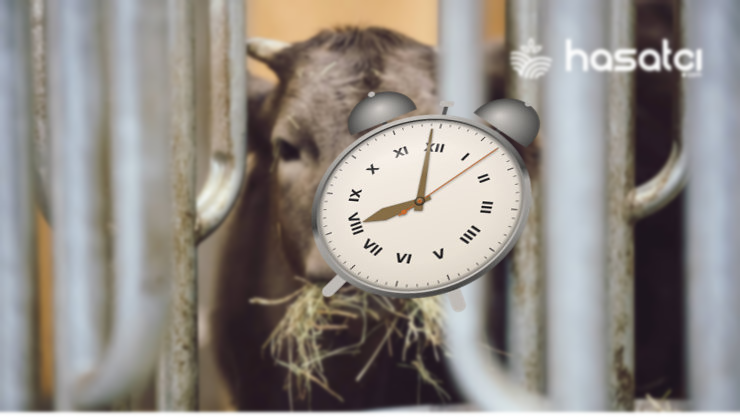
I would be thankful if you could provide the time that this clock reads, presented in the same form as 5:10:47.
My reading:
7:59:07
